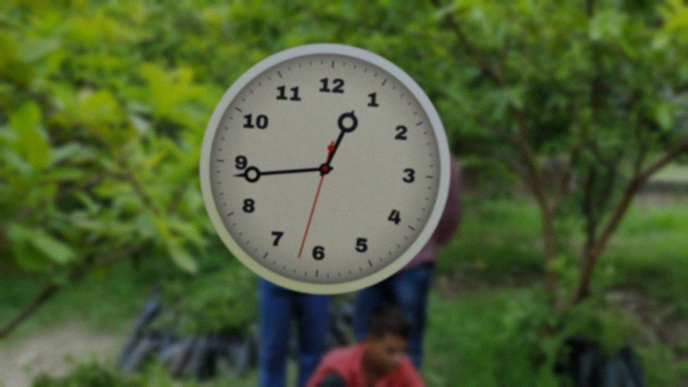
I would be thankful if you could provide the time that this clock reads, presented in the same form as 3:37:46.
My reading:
12:43:32
